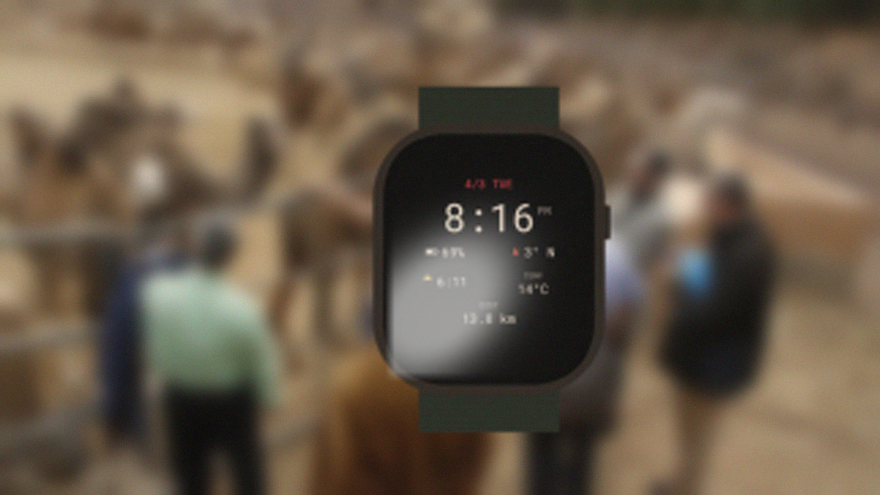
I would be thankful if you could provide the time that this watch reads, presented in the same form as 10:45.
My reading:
8:16
